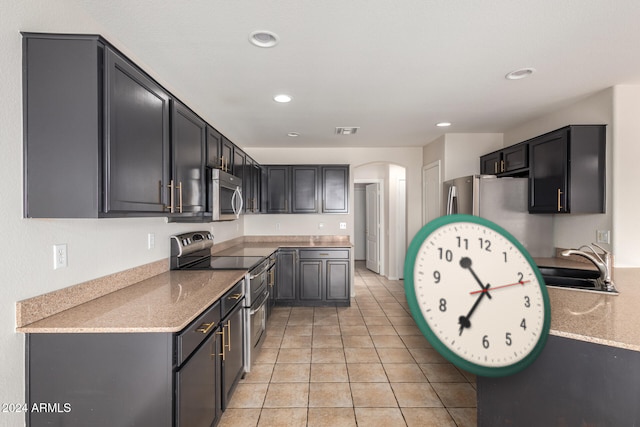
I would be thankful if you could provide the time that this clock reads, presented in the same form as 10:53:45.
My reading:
10:35:11
